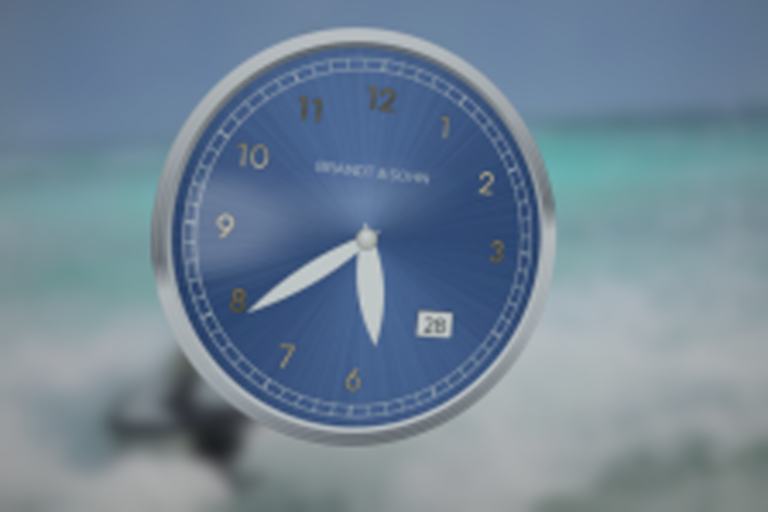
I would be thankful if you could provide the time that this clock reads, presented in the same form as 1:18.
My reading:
5:39
